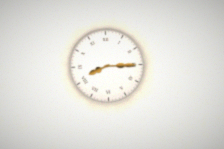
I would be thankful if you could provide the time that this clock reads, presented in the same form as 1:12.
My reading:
8:15
